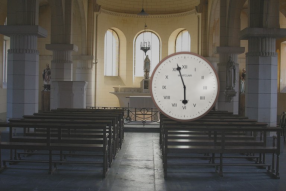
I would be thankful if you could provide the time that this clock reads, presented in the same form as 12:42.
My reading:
5:57
